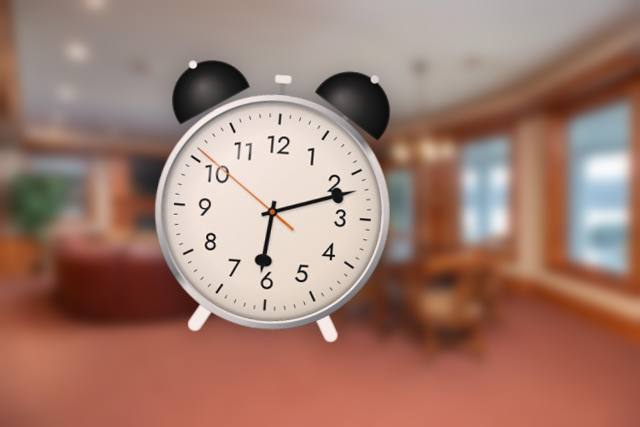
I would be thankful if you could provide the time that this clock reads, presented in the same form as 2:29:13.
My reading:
6:11:51
